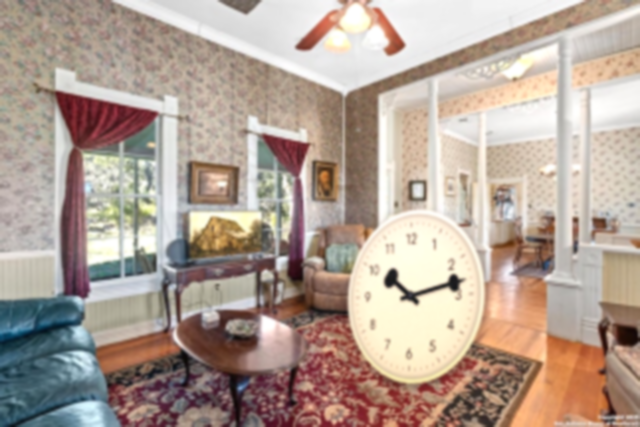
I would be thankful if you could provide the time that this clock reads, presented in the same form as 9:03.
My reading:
10:13
